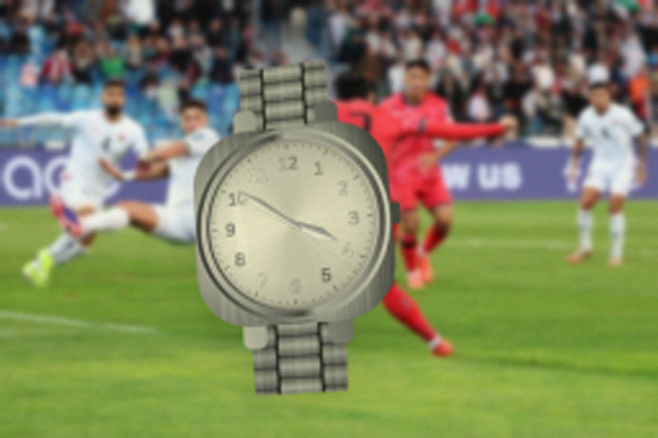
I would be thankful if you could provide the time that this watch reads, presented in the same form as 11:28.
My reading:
3:51
